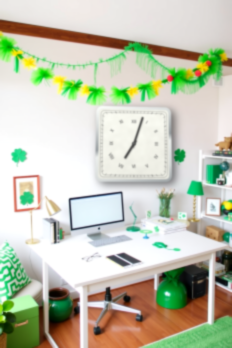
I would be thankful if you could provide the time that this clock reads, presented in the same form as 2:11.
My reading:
7:03
